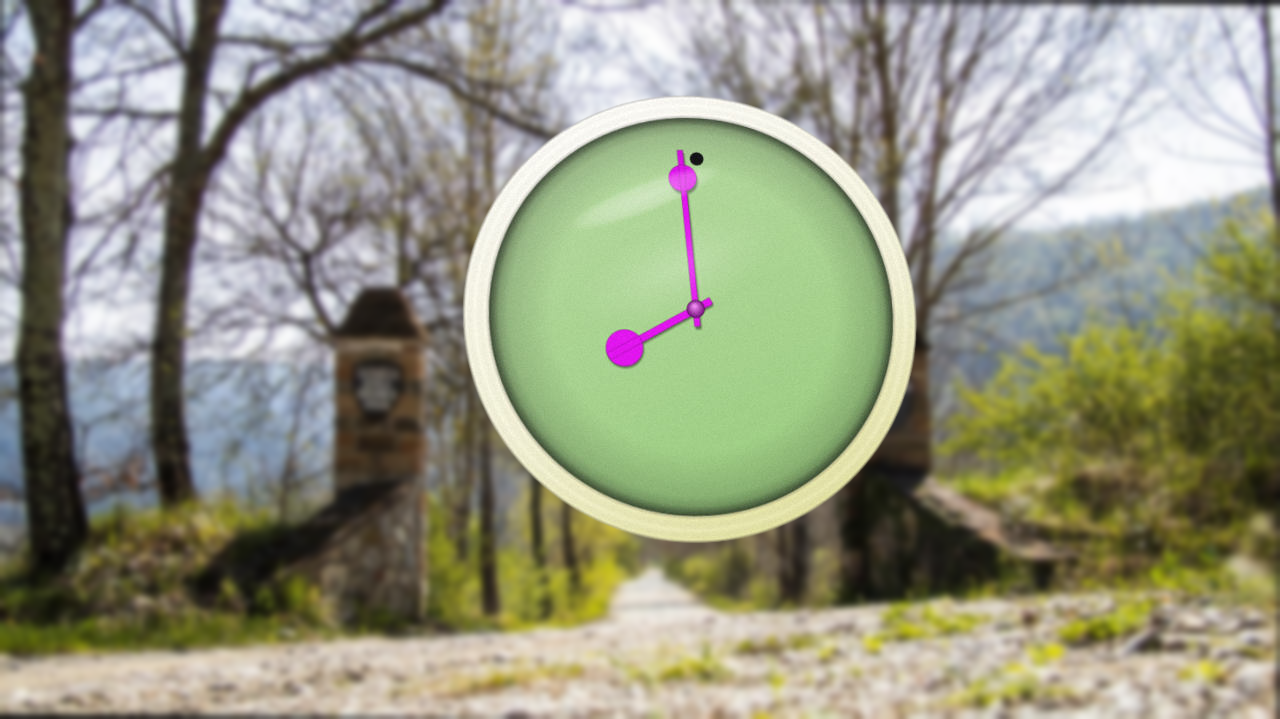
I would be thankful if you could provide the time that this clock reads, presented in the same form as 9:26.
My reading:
7:59
